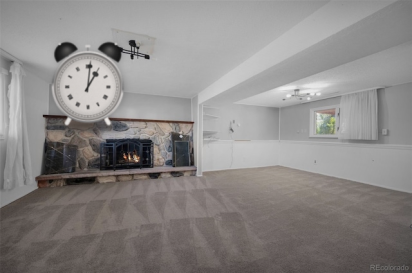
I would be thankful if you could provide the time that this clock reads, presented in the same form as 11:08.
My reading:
1:01
